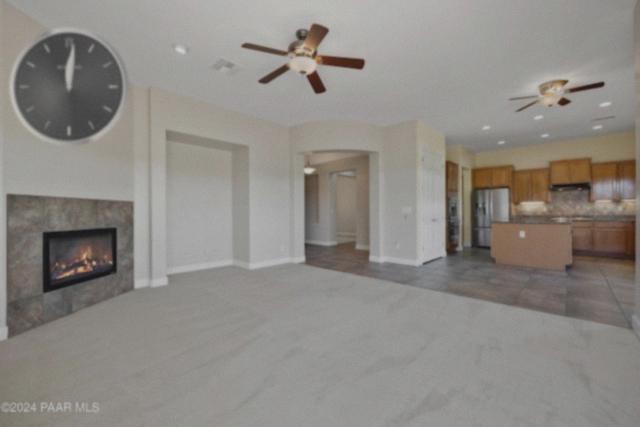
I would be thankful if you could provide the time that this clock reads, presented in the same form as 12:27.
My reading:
12:01
